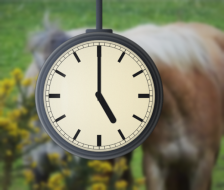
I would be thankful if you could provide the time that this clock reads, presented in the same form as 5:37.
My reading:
5:00
